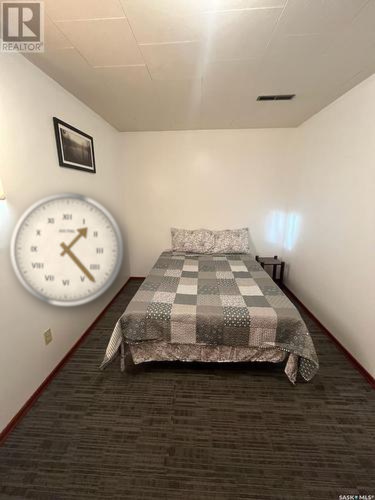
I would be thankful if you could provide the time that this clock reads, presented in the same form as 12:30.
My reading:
1:23
